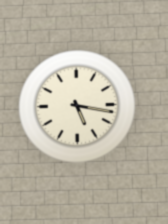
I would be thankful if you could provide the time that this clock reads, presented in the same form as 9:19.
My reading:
5:17
